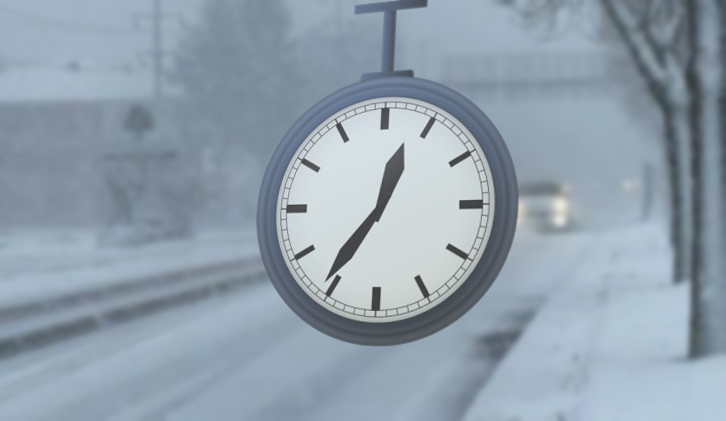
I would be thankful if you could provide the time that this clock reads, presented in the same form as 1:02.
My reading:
12:36
